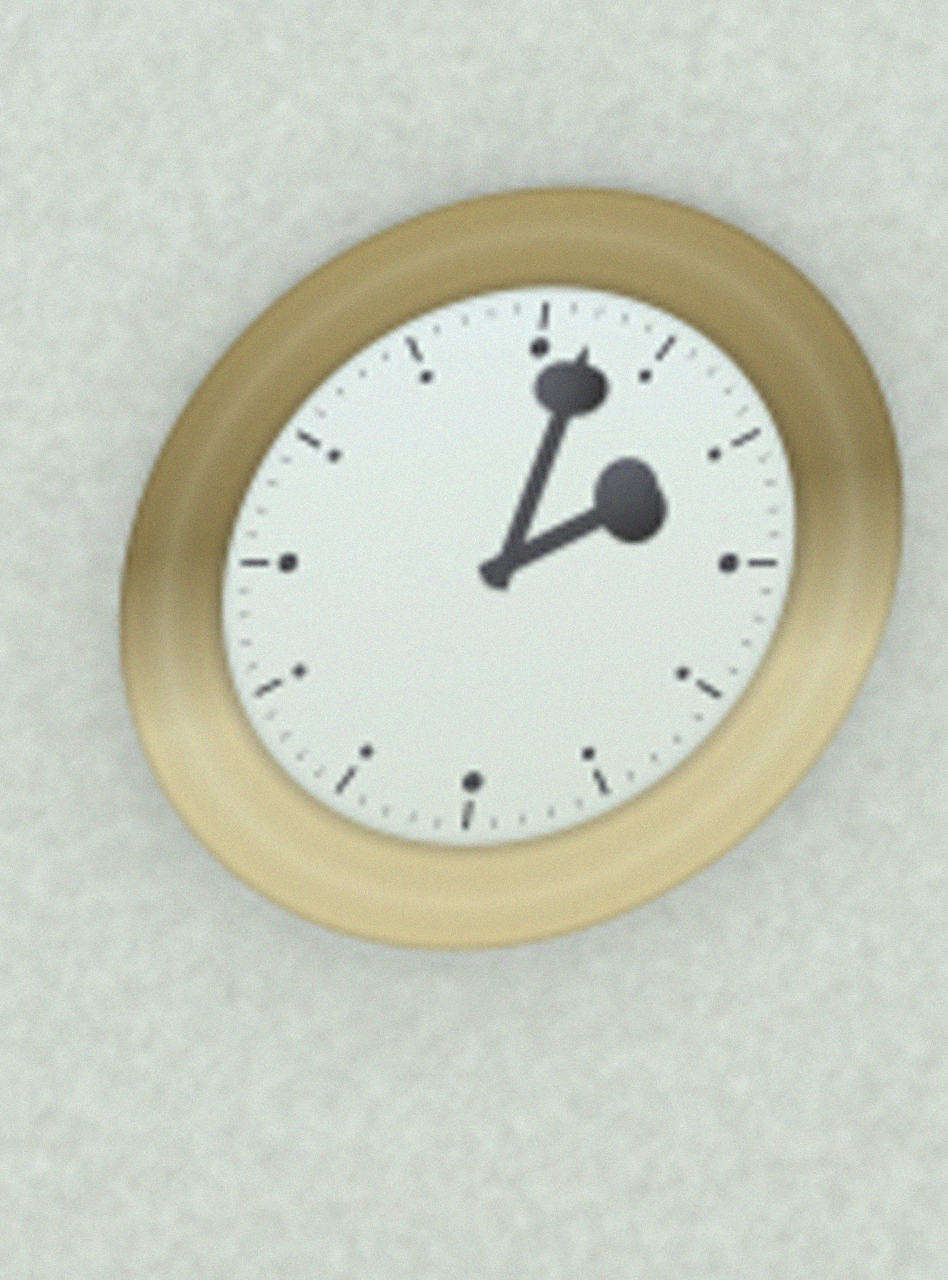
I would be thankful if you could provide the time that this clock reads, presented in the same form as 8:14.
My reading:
2:02
